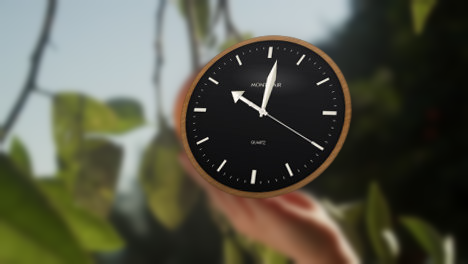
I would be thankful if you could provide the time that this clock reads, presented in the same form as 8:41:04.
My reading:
10:01:20
